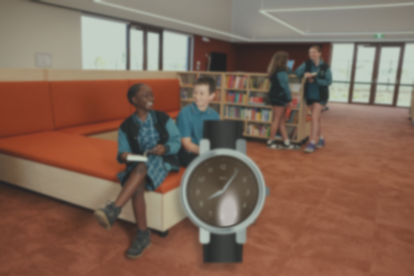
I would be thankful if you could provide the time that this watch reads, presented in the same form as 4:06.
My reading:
8:06
